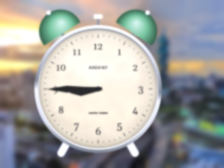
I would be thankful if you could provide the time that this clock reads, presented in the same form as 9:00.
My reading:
8:45
